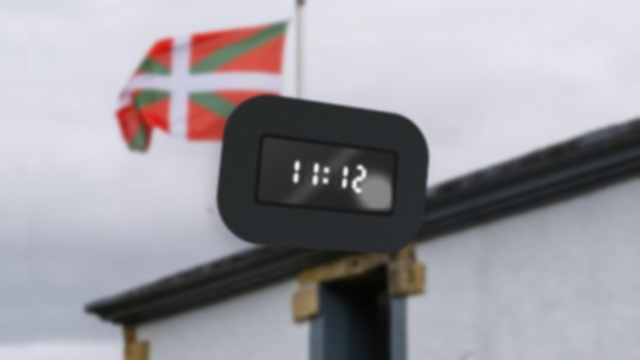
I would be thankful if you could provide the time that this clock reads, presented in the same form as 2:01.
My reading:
11:12
